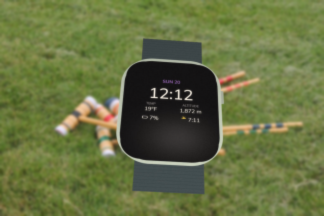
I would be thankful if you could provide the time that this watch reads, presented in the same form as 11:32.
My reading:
12:12
